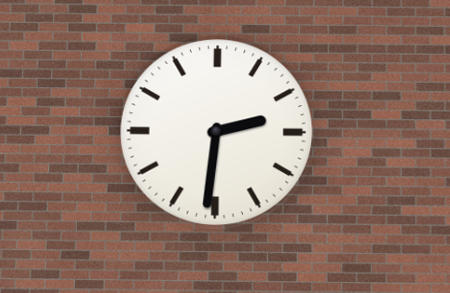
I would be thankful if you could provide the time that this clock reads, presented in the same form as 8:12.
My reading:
2:31
